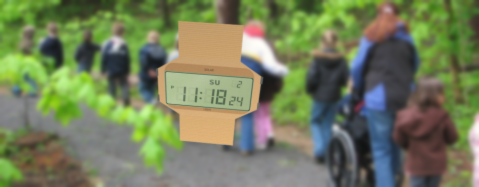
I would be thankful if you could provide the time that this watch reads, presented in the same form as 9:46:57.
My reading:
11:18:24
